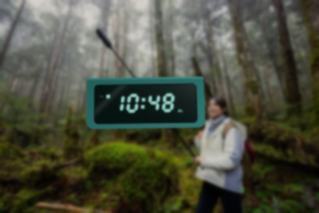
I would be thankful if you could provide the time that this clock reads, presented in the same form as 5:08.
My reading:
10:48
